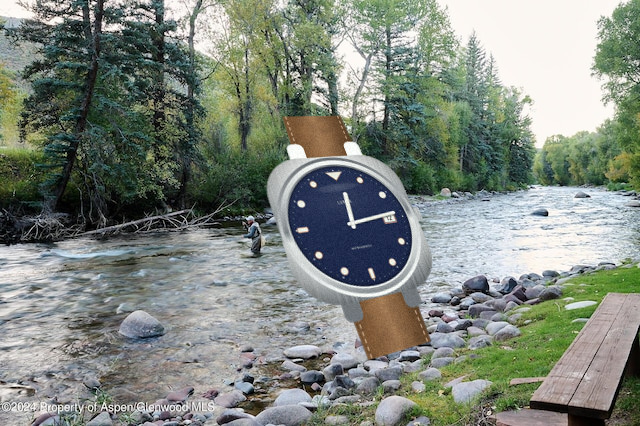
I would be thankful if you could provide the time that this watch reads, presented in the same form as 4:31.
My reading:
12:14
